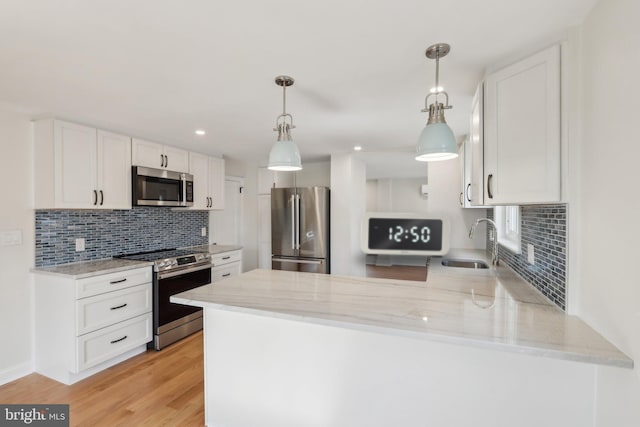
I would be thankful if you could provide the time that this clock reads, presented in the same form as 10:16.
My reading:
12:50
